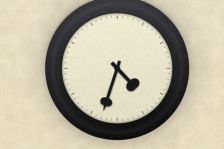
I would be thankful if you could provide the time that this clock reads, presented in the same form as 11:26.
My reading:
4:33
